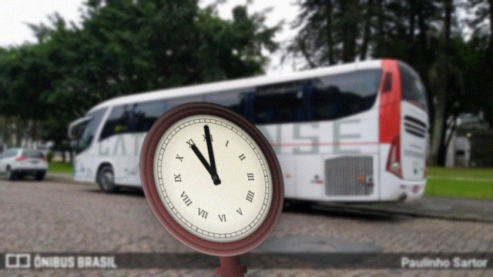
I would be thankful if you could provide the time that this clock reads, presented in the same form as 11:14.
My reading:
11:00
